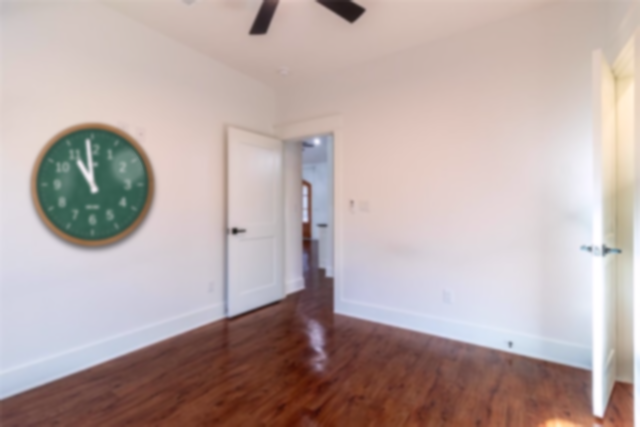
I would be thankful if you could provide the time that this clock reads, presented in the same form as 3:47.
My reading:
10:59
